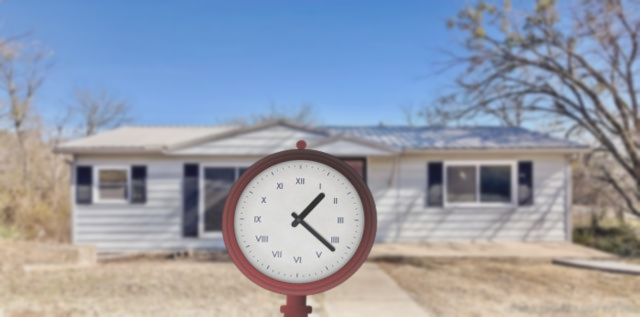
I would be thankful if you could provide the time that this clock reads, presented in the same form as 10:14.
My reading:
1:22
